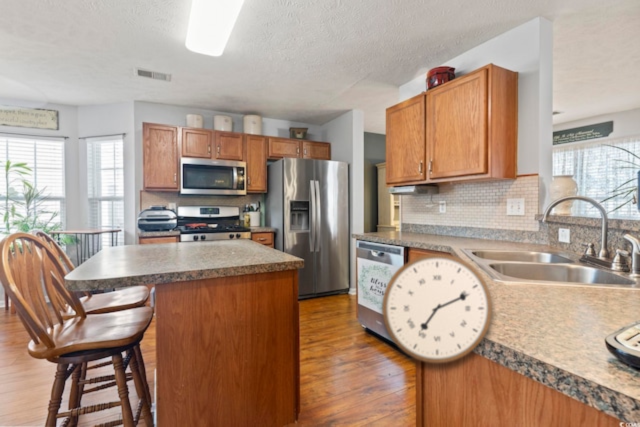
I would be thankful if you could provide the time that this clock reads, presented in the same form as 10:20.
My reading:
7:11
